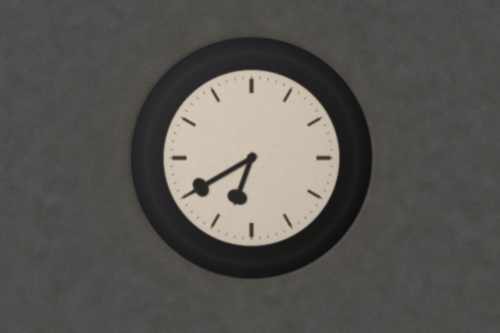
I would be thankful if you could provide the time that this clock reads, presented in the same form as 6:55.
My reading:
6:40
